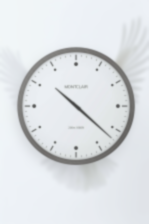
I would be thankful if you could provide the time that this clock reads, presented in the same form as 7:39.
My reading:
10:22
